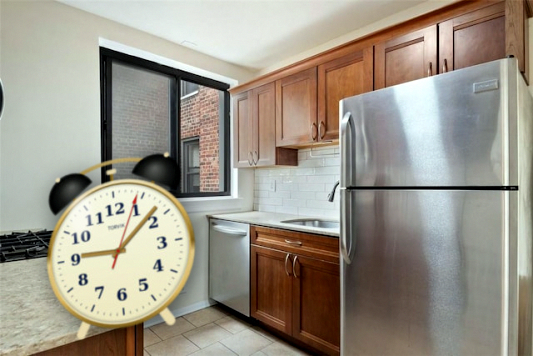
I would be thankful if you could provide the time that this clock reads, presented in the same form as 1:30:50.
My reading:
9:08:04
